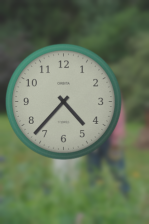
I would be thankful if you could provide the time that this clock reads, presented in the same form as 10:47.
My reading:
4:37
